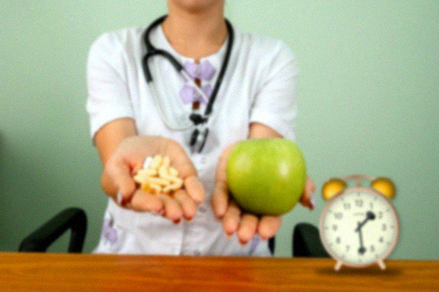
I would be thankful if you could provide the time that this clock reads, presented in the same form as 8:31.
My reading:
1:29
